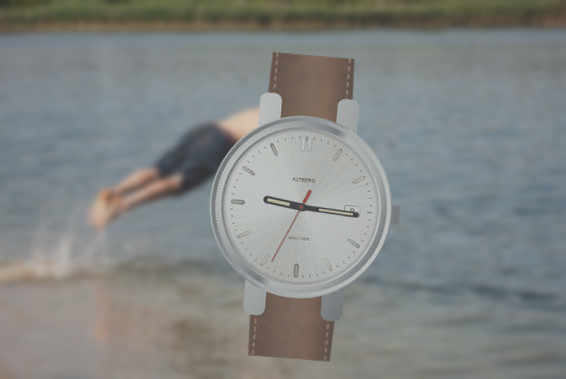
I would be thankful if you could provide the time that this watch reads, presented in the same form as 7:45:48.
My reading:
9:15:34
